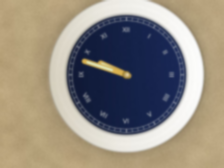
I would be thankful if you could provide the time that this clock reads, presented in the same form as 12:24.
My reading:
9:48
